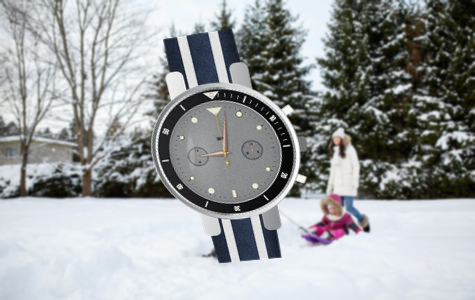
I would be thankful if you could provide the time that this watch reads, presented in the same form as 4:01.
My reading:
9:02
